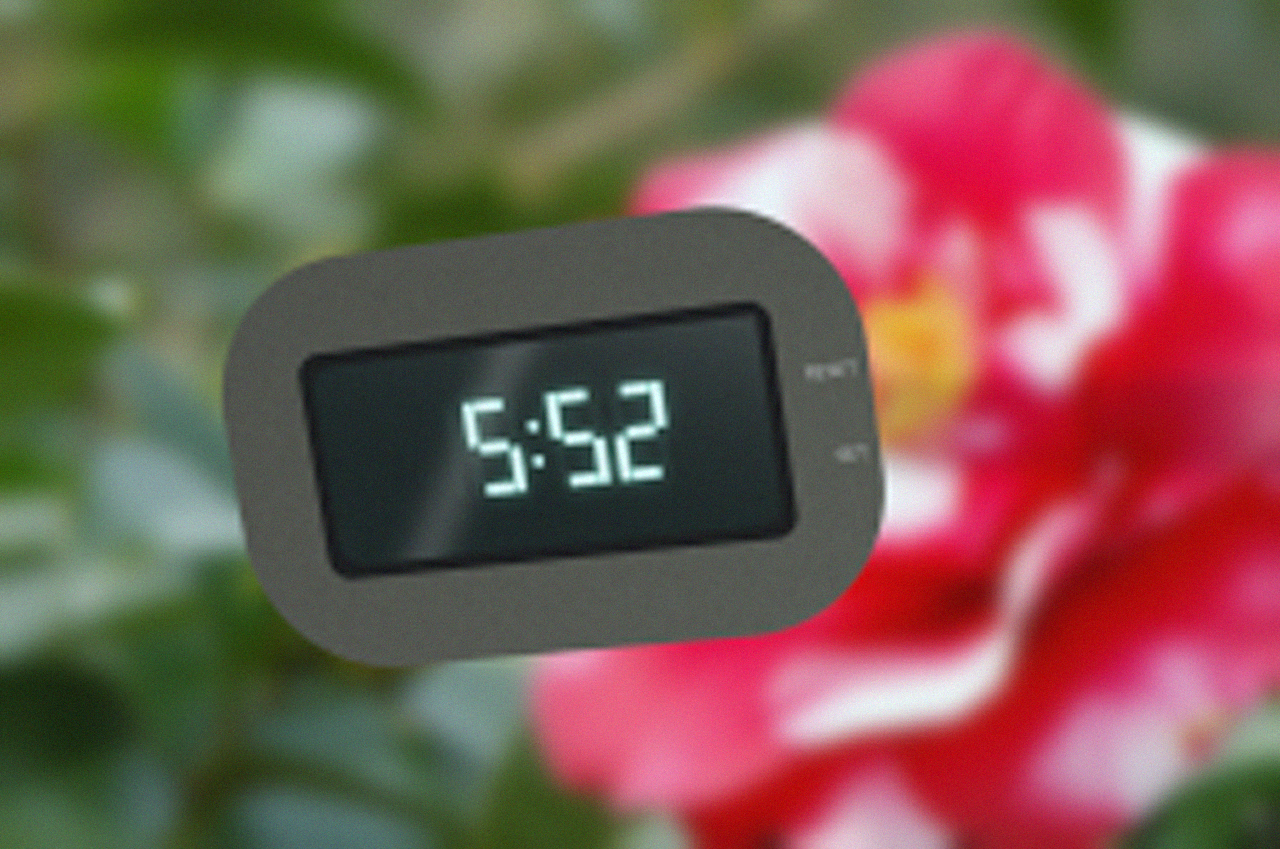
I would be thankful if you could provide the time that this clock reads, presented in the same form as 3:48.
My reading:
5:52
